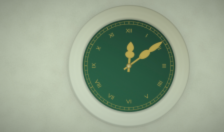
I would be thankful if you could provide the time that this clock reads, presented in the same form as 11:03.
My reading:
12:09
